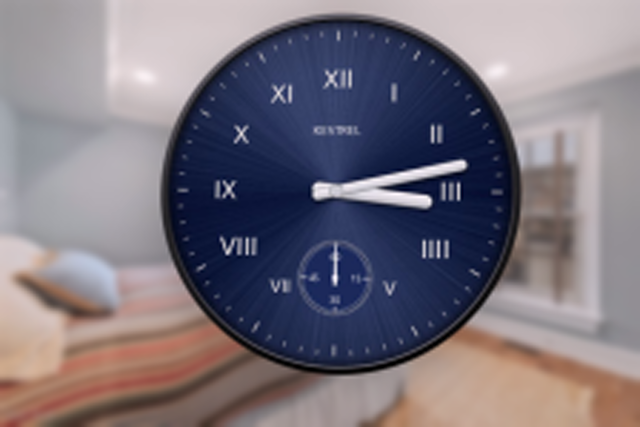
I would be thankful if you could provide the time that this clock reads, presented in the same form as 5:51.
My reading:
3:13
